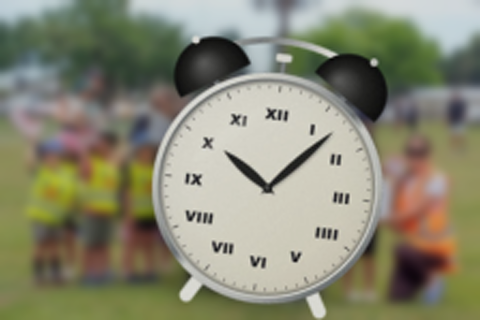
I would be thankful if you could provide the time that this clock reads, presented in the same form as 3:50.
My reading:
10:07
